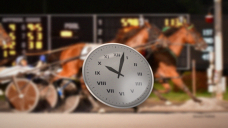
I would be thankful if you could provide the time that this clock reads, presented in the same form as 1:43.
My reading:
10:03
